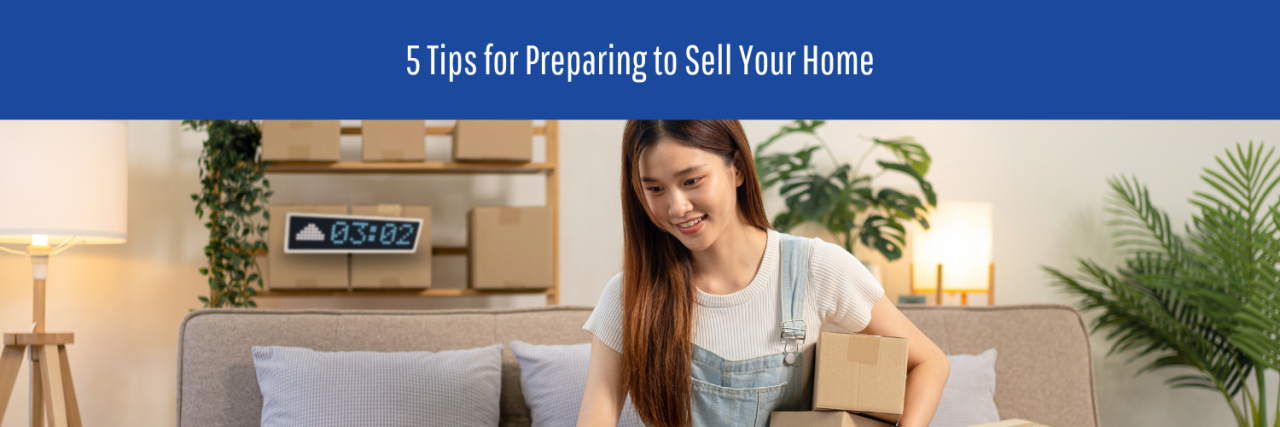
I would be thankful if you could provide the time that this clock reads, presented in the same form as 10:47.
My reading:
3:02
